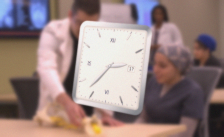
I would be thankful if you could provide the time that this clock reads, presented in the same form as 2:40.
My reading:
2:37
